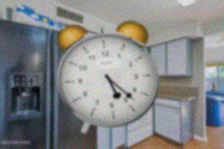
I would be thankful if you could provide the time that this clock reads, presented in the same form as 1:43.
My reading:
5:23
